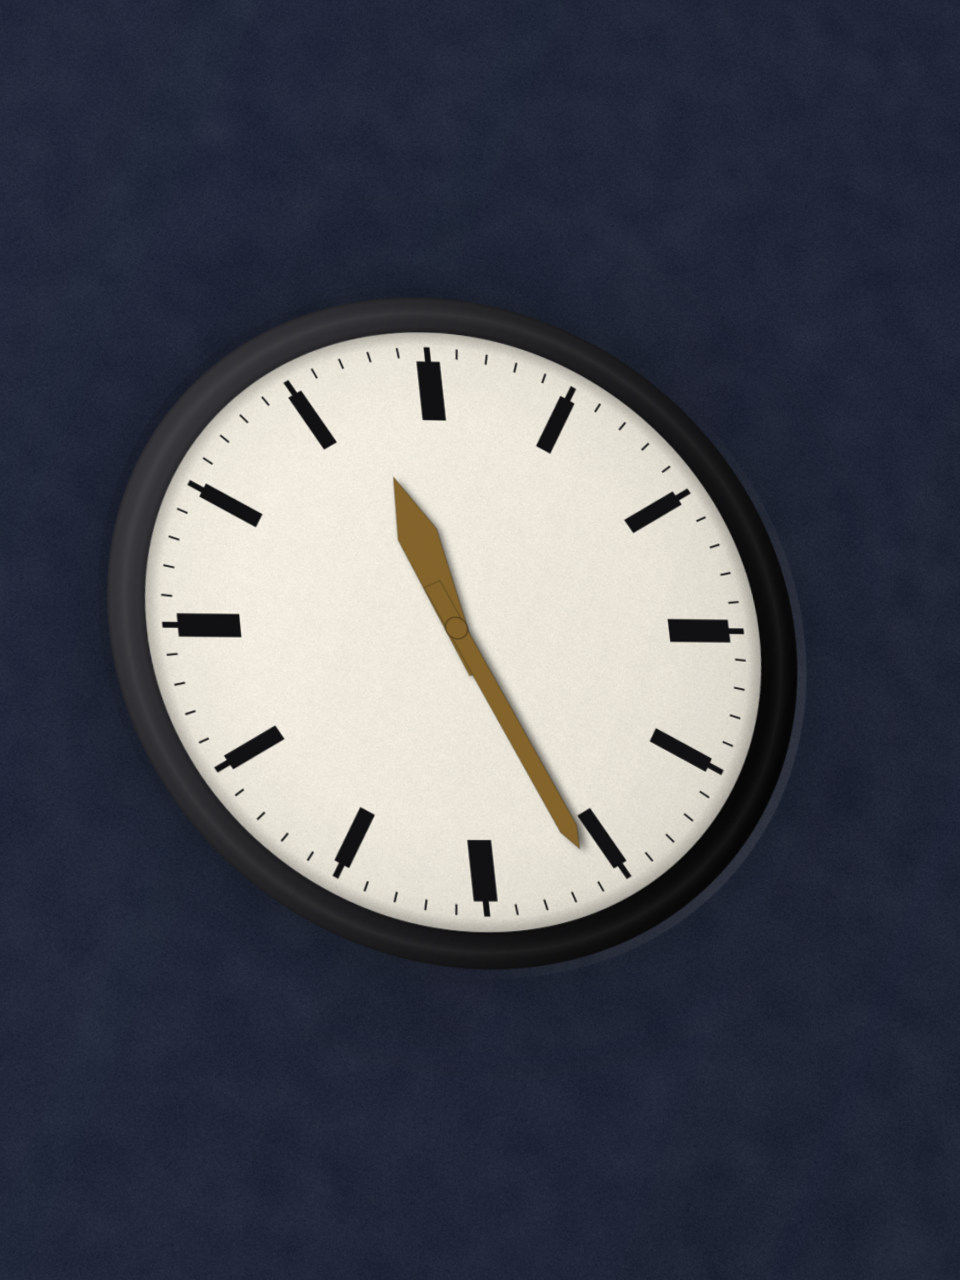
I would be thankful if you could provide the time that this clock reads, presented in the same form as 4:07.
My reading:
11:26
